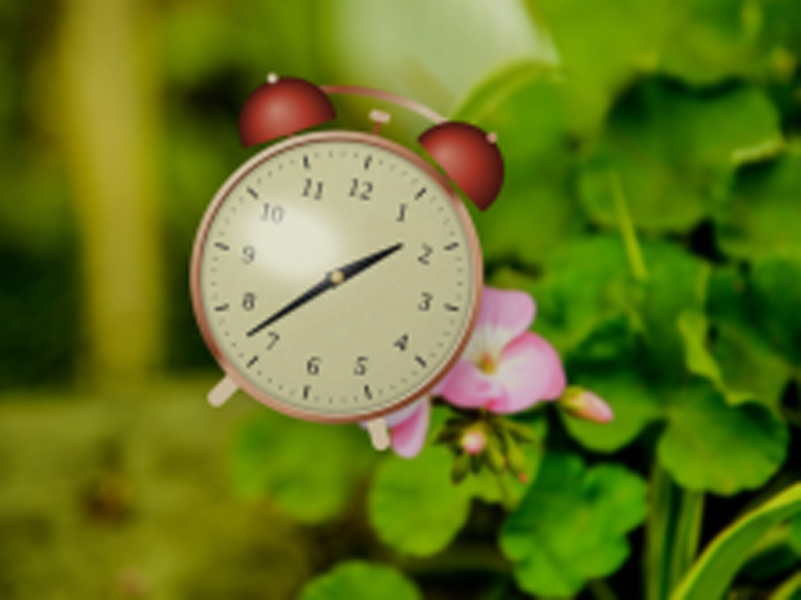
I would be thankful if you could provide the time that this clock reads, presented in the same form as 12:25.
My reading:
1:37
